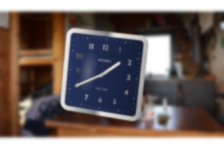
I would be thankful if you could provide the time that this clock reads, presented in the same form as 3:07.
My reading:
1:40
